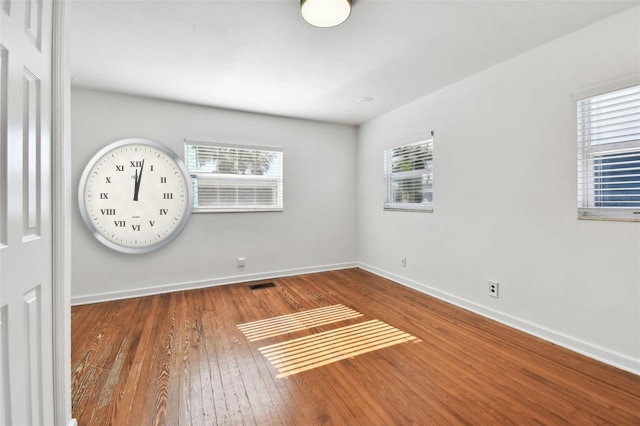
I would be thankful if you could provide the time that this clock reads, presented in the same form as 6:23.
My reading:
12:02
